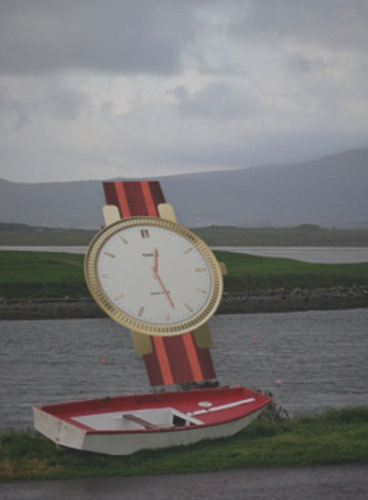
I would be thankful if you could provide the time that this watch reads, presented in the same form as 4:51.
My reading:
12:28
